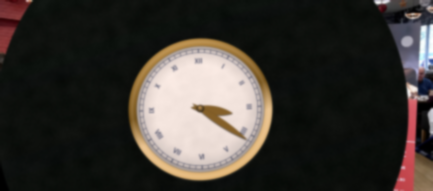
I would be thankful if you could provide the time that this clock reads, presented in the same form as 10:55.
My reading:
3:21
